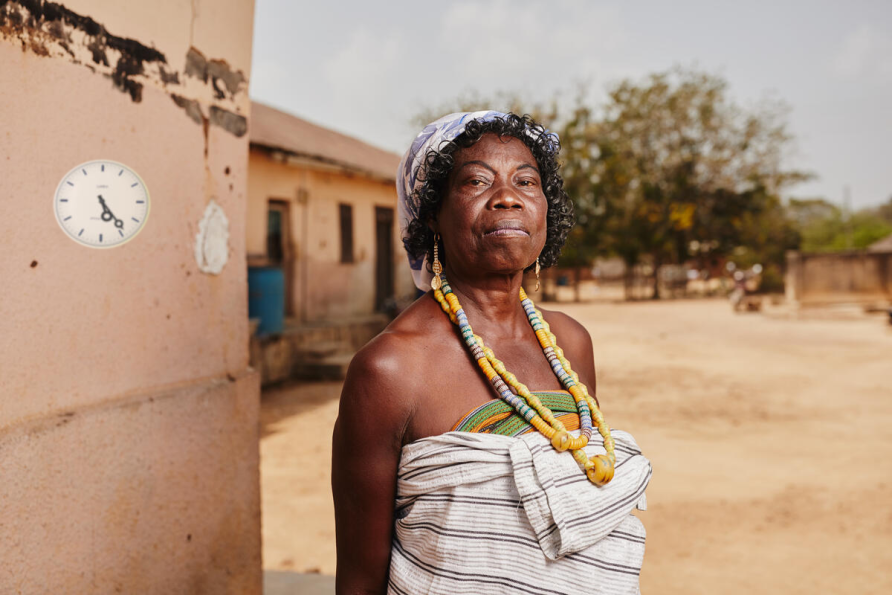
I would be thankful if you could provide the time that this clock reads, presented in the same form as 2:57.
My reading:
5:24
